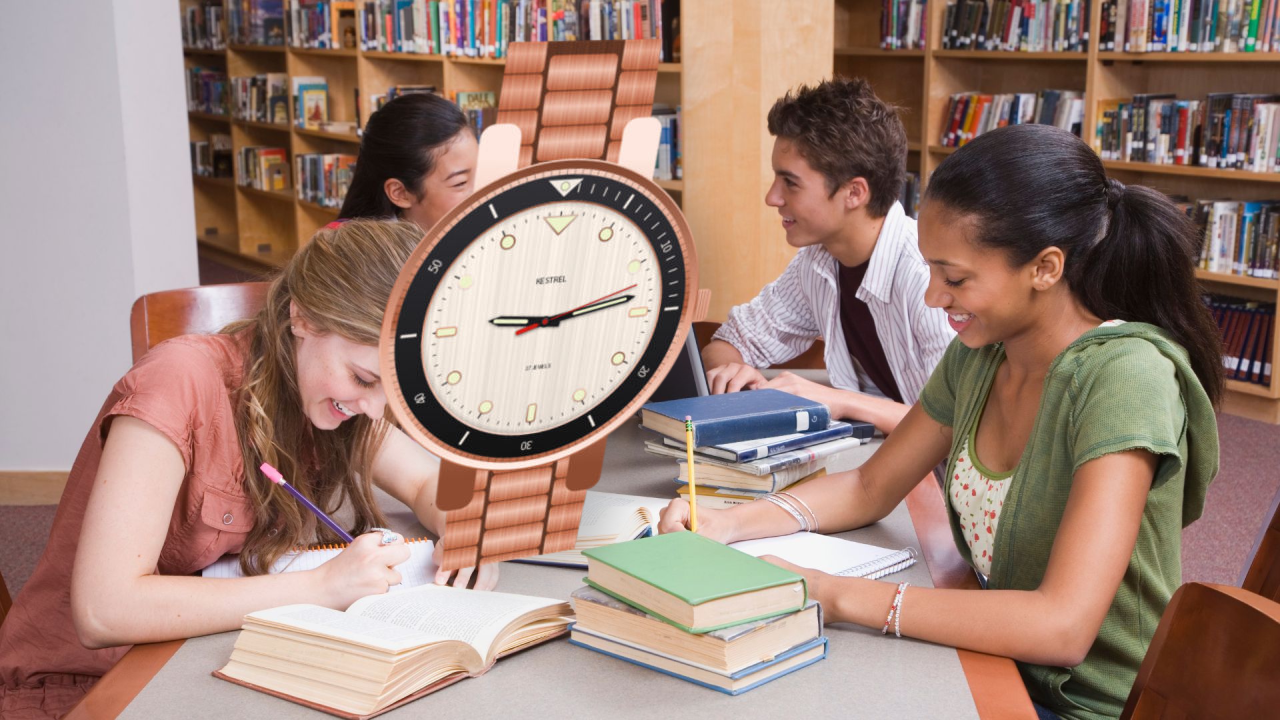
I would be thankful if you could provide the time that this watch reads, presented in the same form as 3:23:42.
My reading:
9:13:12
